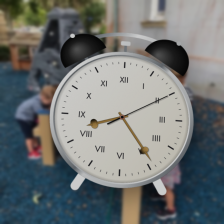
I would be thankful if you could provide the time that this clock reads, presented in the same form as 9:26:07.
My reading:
8:24:10
